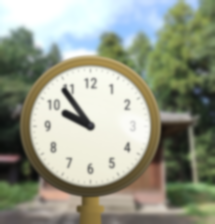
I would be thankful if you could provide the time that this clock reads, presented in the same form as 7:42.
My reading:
9:54
